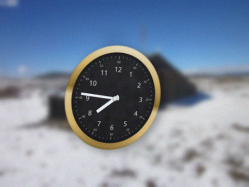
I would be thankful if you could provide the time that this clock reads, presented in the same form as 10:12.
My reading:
7:46
